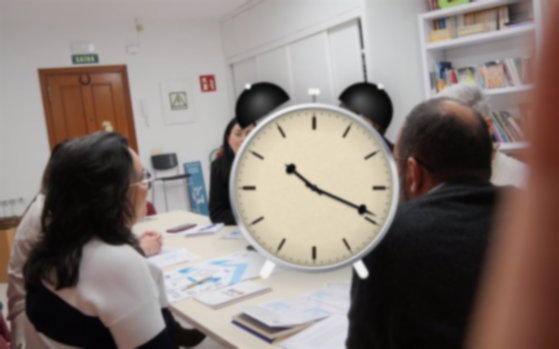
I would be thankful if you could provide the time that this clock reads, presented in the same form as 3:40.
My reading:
10:19
